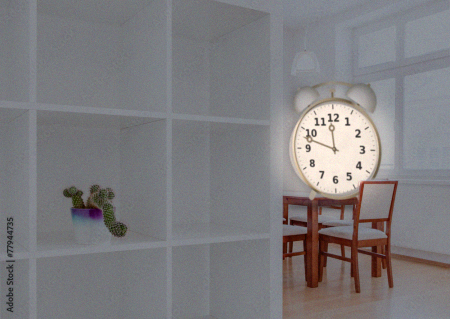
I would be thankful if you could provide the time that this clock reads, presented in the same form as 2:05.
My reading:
11:48
